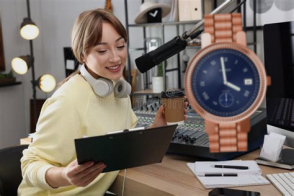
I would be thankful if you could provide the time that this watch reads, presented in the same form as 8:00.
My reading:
3:59
